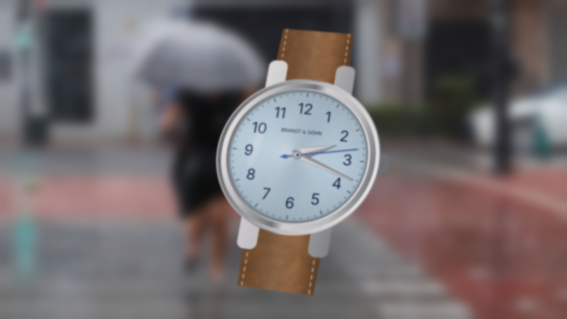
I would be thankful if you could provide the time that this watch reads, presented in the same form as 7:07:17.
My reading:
2:18:13
